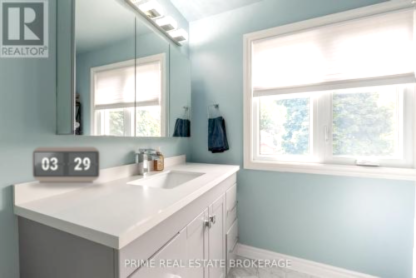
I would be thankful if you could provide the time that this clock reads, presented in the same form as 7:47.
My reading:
3:29
